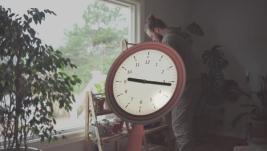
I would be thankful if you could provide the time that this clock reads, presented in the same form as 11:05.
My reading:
9:16
